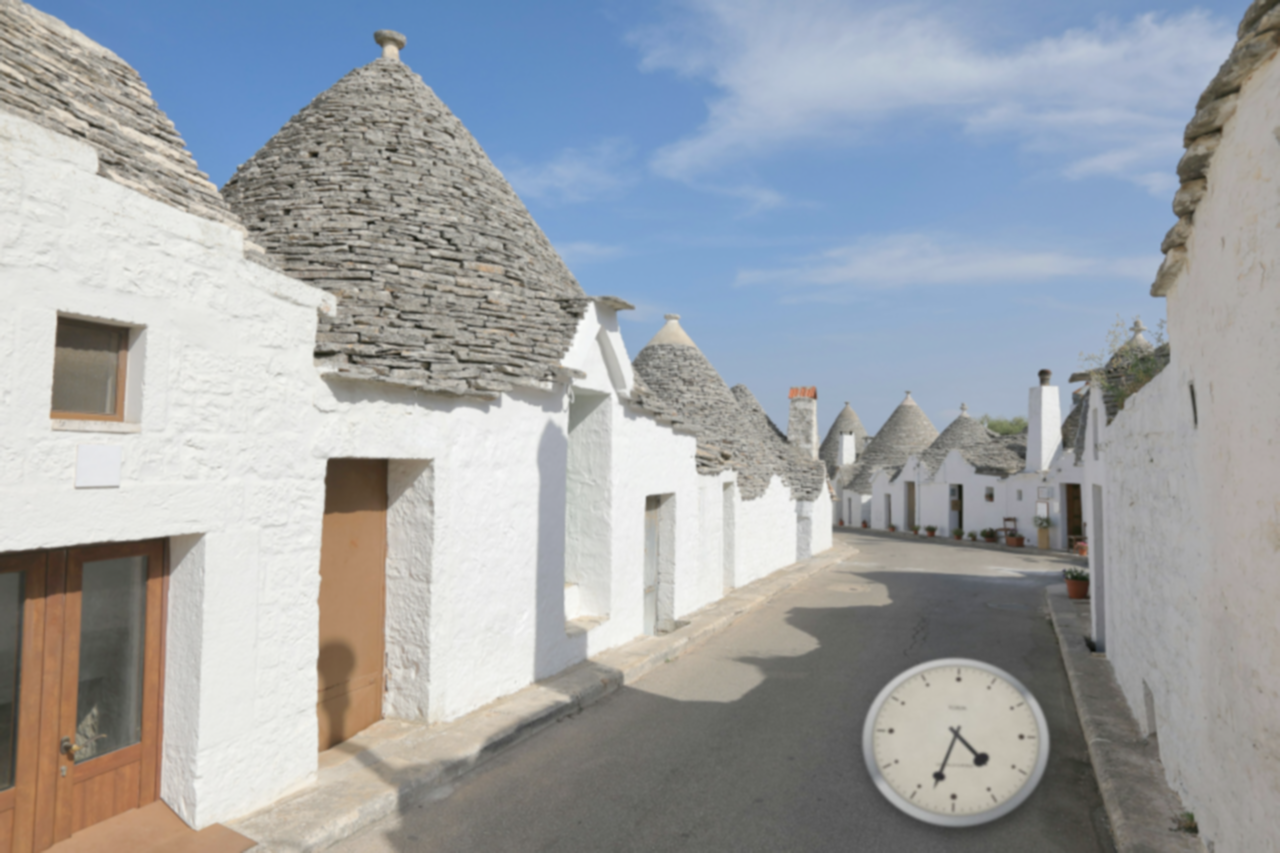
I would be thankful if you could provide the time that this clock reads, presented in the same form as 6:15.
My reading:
4:33
